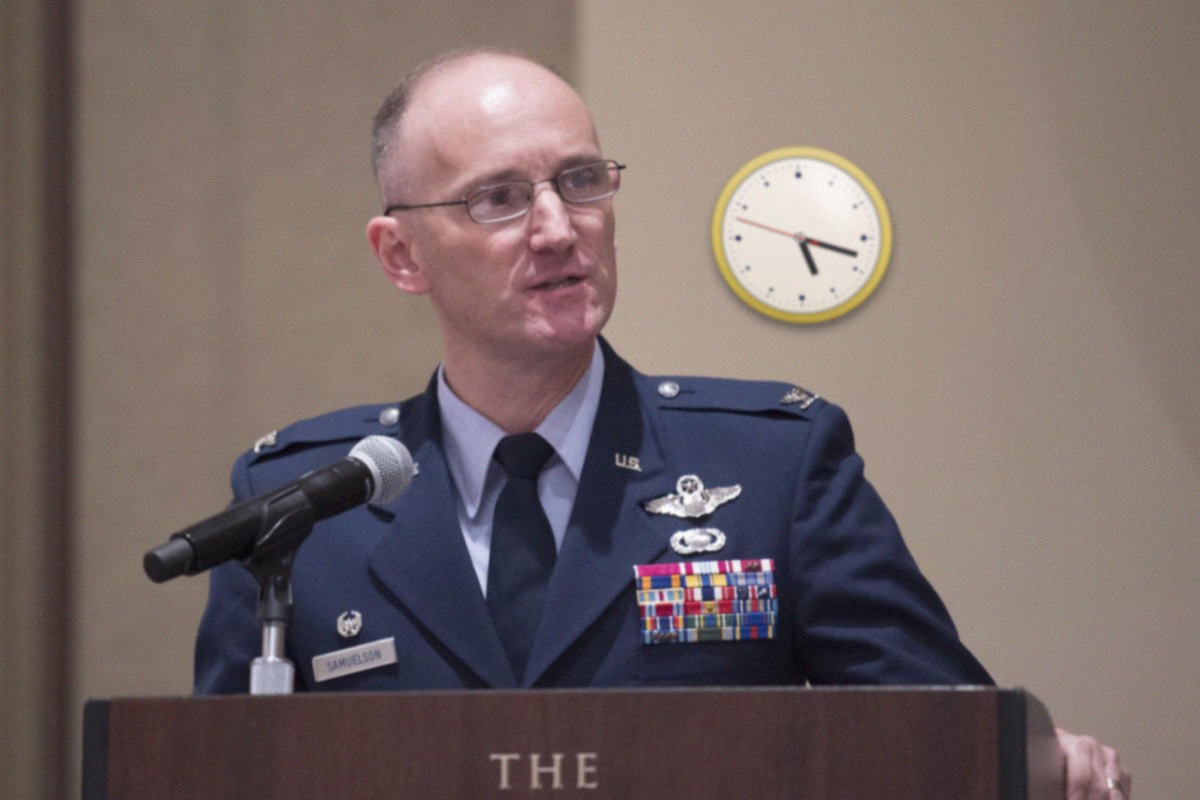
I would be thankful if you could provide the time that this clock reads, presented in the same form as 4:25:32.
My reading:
5:17:48
